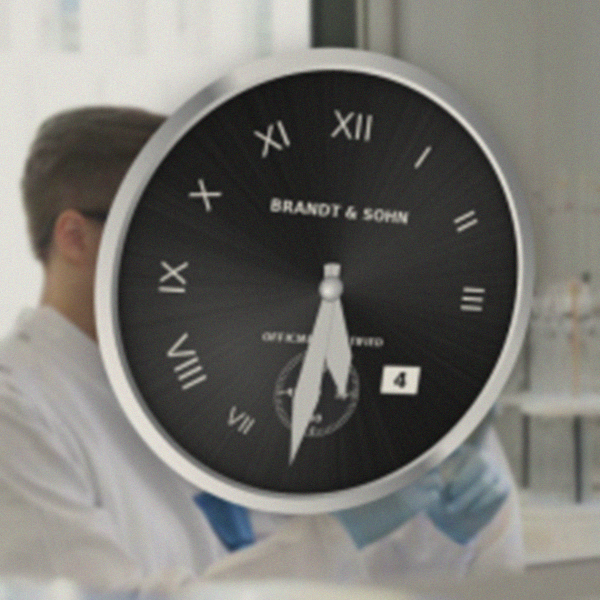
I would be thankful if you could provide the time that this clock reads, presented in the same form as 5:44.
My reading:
5:31
